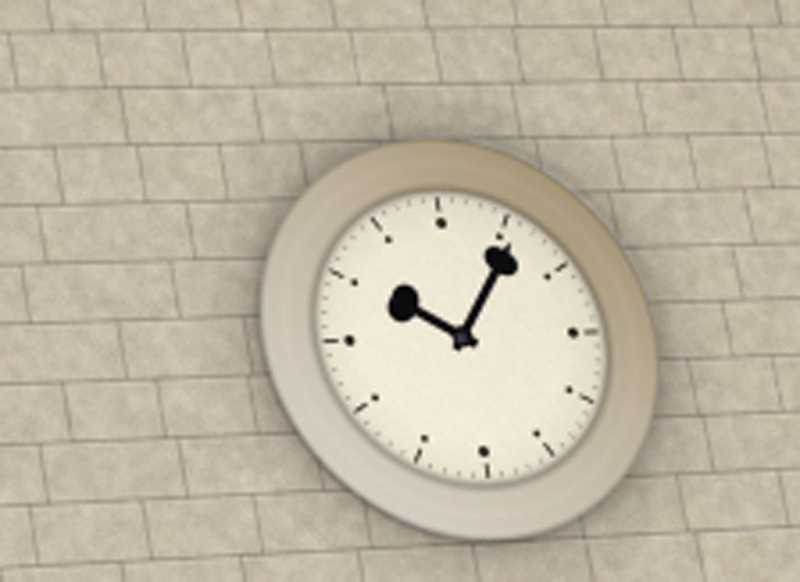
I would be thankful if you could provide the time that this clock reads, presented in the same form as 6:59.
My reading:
10:06
